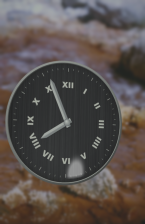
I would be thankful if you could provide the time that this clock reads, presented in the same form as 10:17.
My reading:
7:56
